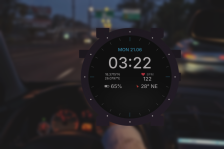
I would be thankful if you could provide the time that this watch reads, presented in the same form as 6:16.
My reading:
3:22
